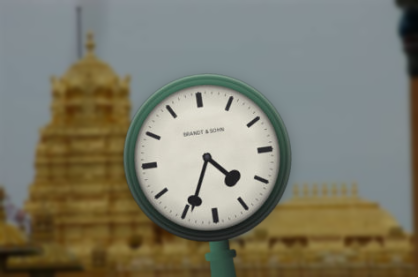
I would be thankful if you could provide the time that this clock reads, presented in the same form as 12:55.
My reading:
4:34
